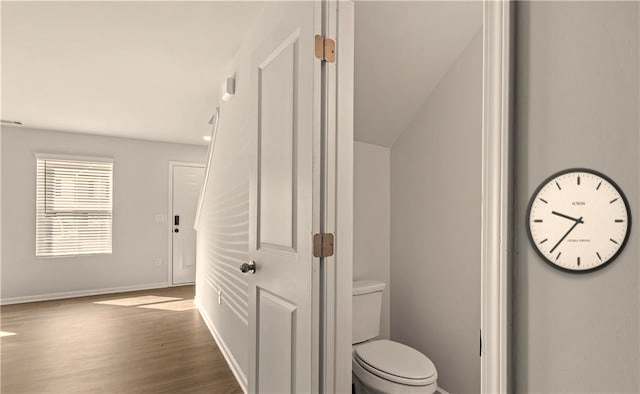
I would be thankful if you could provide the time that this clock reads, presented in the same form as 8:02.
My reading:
9:37
